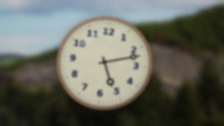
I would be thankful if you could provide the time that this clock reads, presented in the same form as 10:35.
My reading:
5:12
